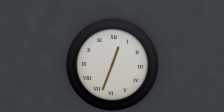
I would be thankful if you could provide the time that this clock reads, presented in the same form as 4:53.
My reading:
12:33
